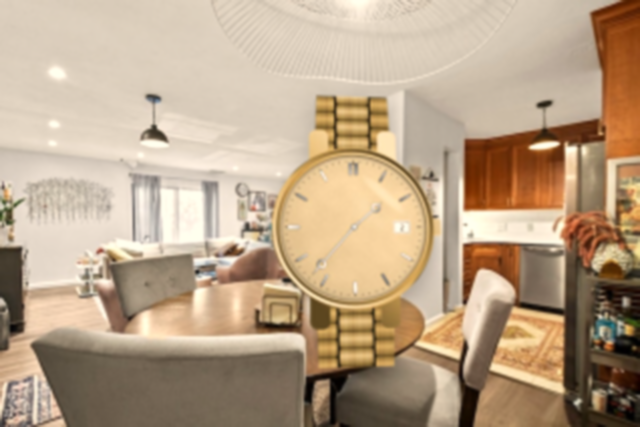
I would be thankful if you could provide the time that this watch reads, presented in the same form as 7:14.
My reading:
1:37
